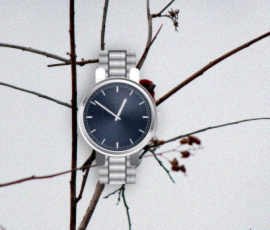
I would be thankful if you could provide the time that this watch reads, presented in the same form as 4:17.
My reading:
12:51
